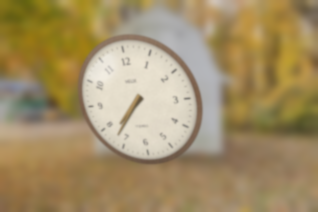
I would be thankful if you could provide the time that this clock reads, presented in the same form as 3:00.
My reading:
7:37
